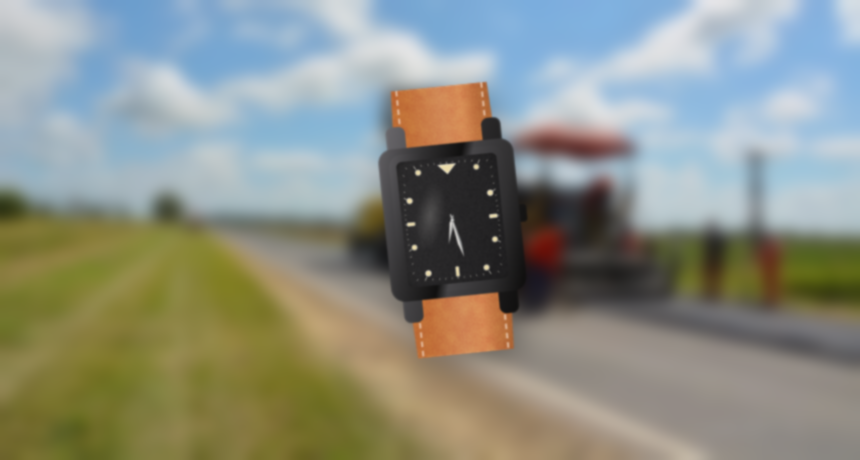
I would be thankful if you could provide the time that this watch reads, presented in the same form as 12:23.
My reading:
6:28
